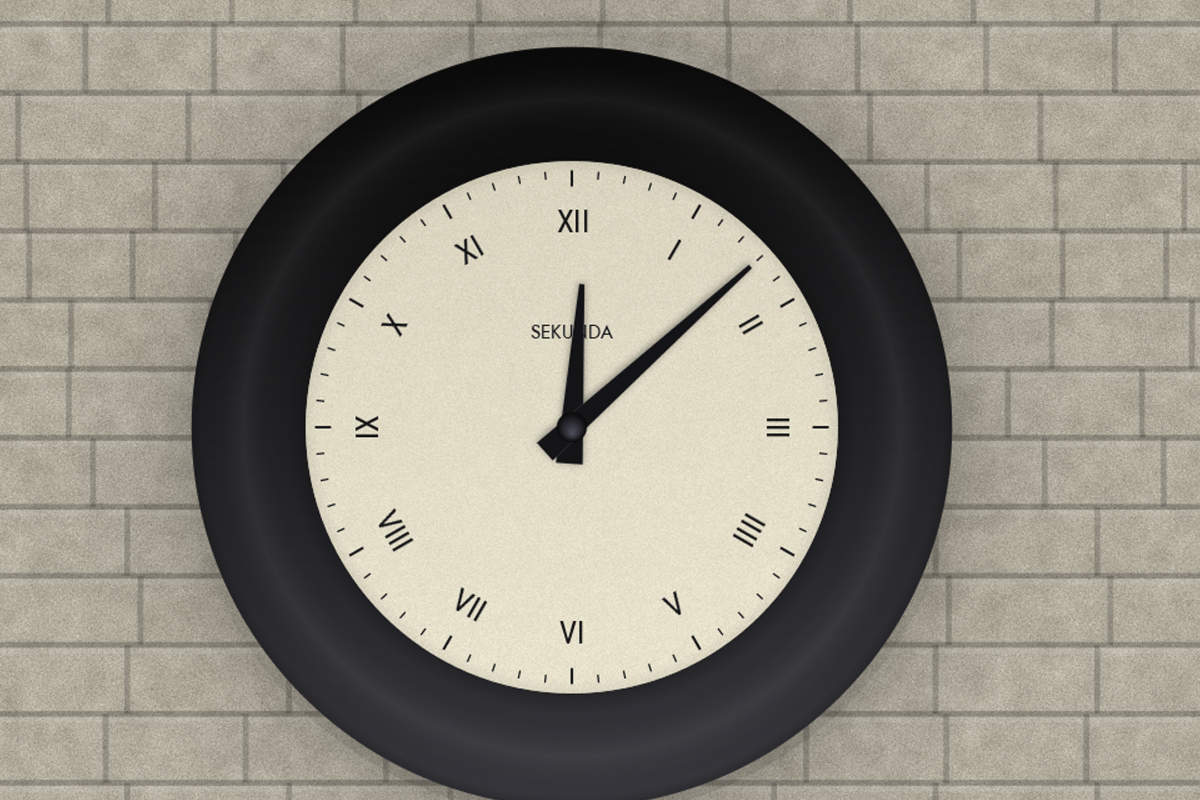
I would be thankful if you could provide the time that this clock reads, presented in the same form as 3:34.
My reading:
12:08
